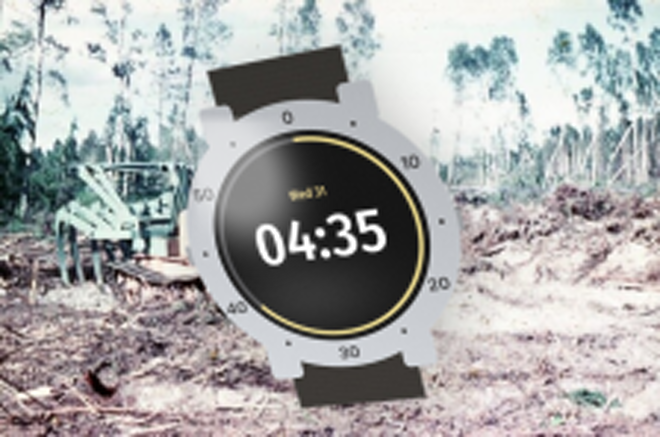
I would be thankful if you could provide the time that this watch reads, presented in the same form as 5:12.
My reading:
4:35
